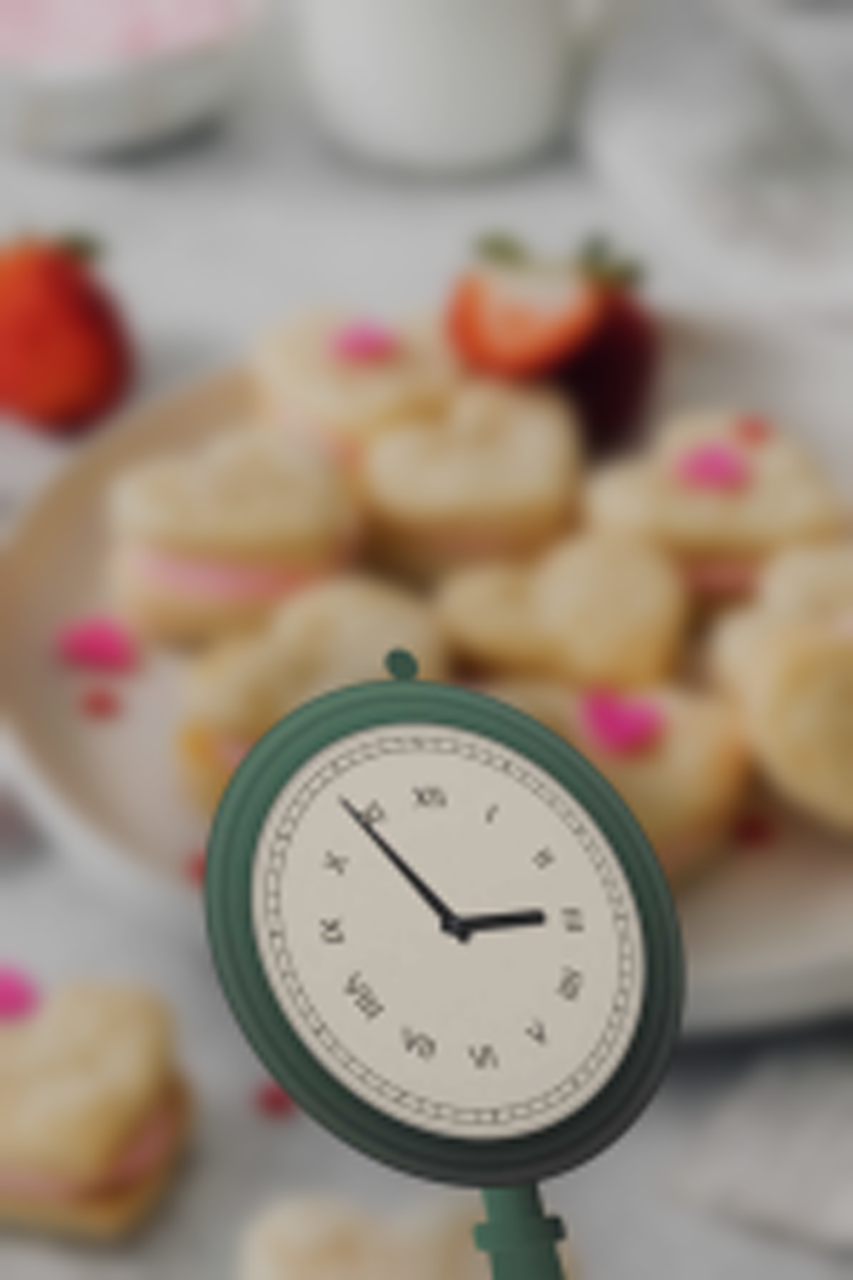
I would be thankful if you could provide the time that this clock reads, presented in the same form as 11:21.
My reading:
2:54
